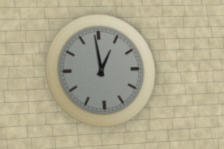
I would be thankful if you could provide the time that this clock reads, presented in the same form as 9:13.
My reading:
12:59
